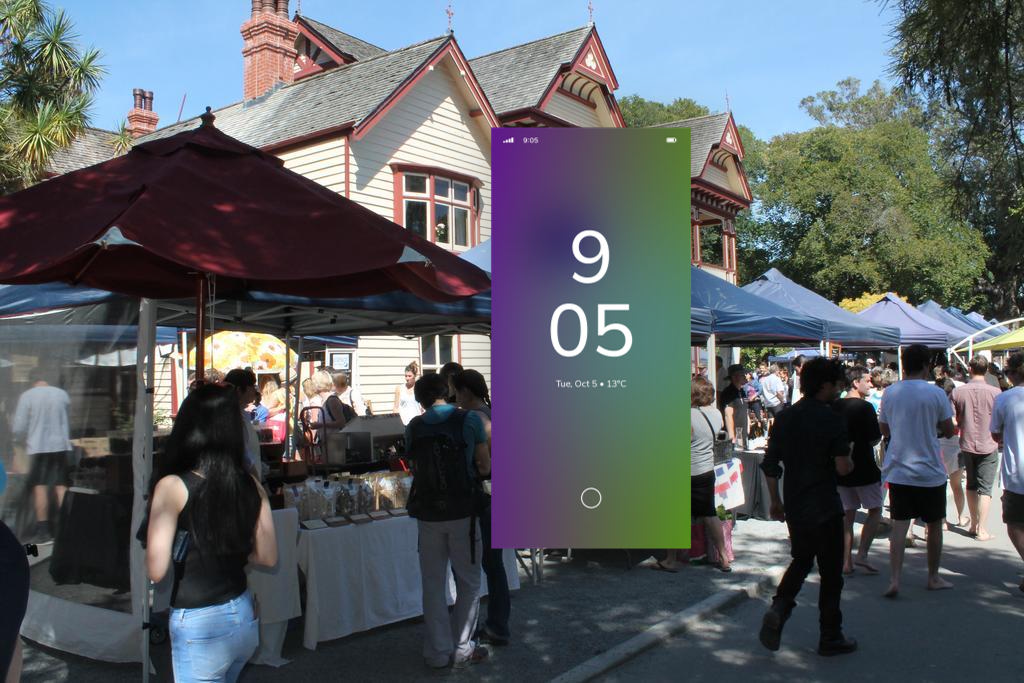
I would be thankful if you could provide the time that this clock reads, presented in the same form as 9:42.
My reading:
9:05
